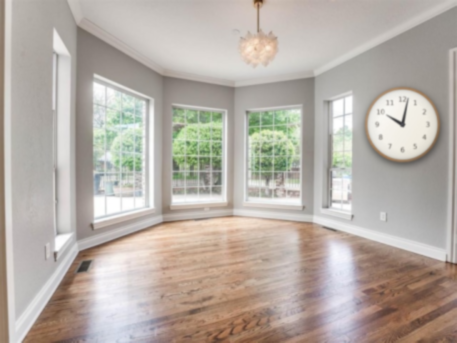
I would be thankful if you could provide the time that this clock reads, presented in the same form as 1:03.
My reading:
10:02
